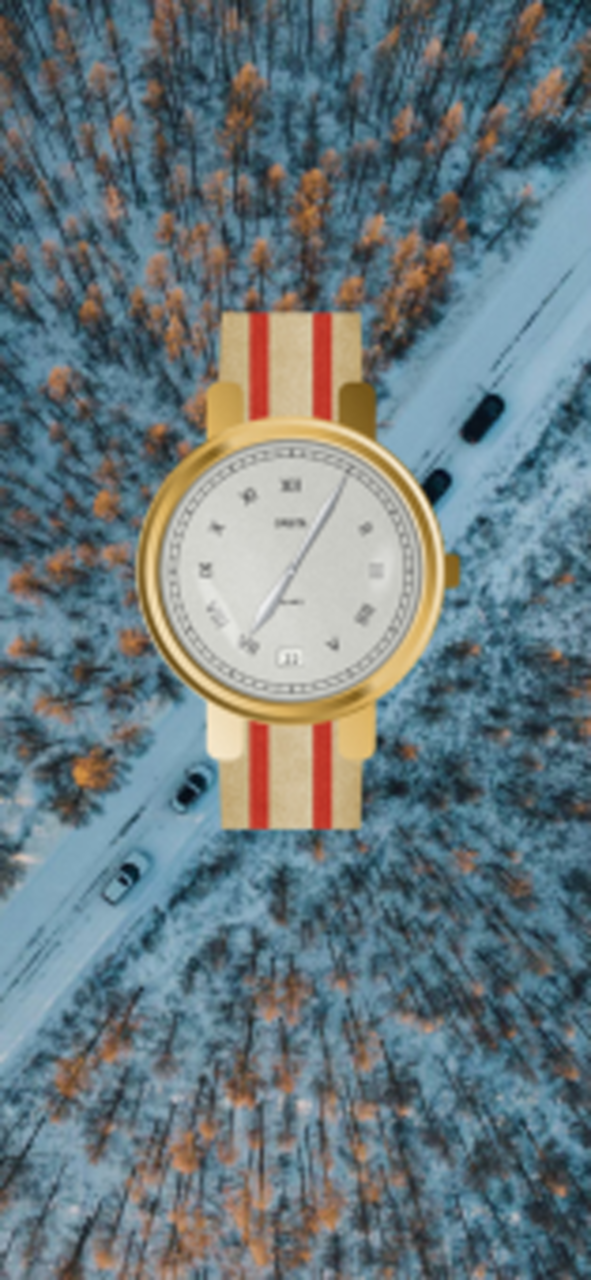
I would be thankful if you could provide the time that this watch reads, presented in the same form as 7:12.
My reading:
7:05
